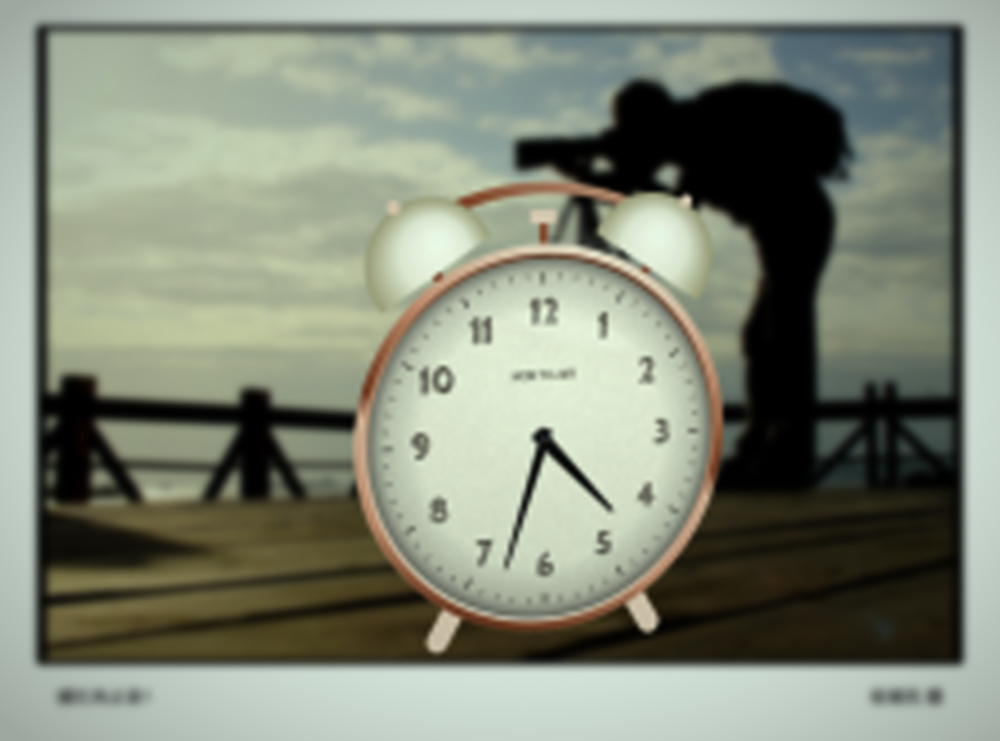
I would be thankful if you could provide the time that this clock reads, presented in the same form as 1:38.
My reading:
4:33
